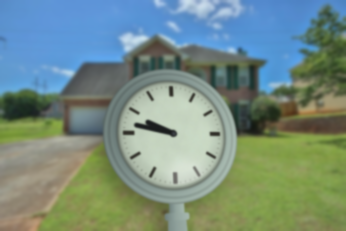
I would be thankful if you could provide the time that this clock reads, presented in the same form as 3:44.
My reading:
9:47
